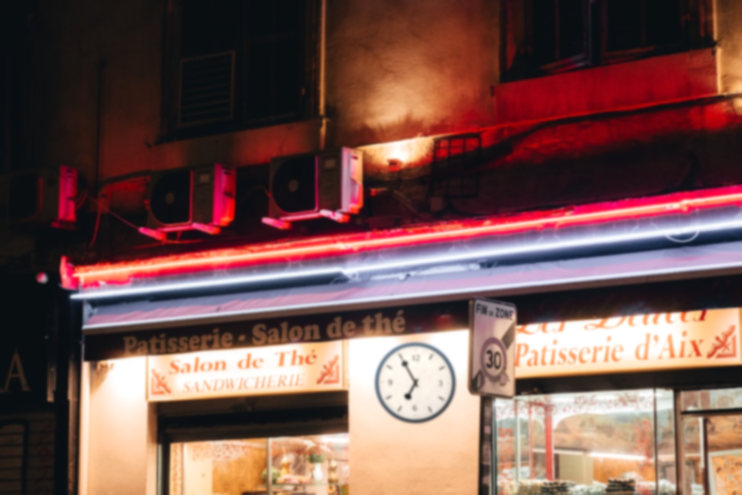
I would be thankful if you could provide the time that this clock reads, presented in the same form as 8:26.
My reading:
6:55
